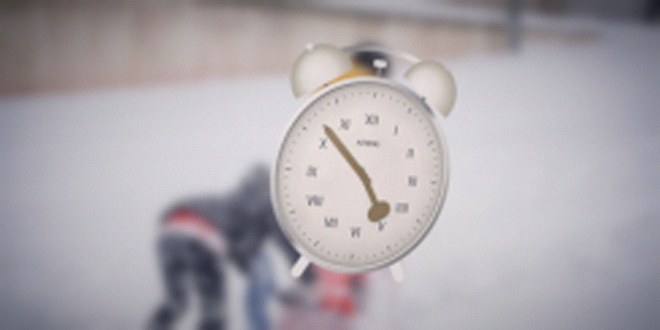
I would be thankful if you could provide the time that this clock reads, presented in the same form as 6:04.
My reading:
4:52
